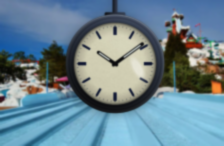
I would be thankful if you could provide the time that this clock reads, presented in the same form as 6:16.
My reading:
10:09
